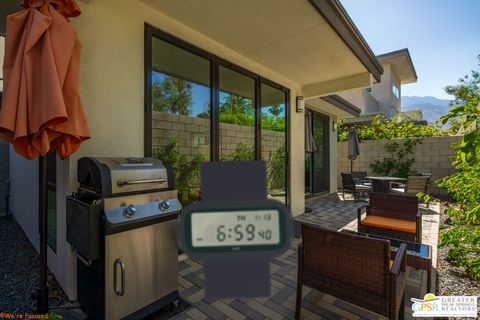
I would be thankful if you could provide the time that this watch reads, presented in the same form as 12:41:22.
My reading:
6:59:40
